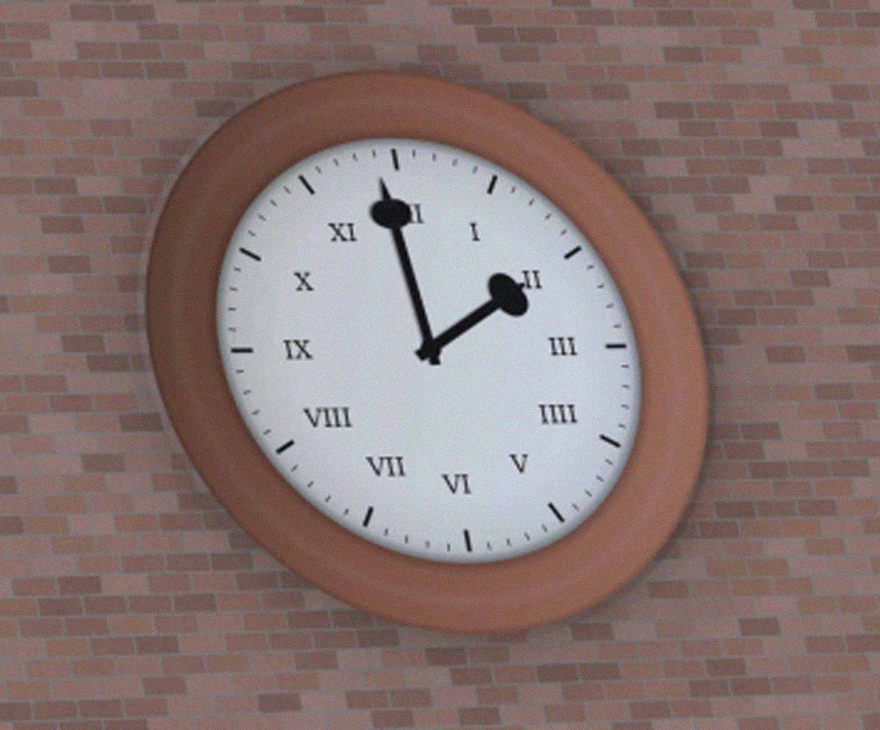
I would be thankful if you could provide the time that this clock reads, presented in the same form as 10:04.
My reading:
1:59
